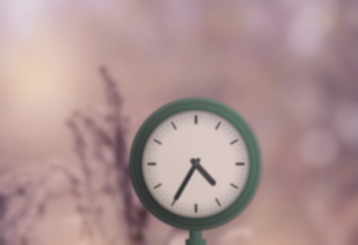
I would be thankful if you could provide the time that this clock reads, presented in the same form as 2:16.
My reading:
4:35
